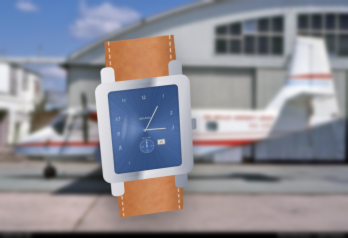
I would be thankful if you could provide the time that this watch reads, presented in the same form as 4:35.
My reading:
3:05
